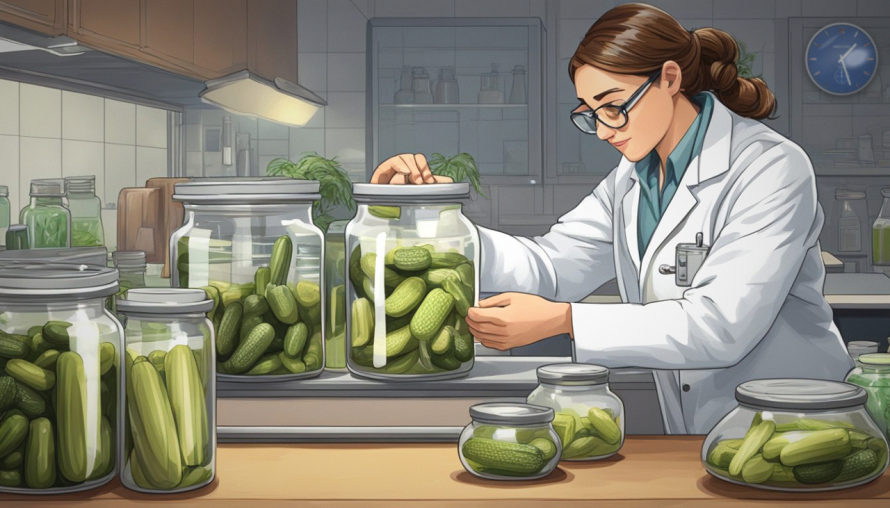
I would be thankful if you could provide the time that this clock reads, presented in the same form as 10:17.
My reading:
1:27
